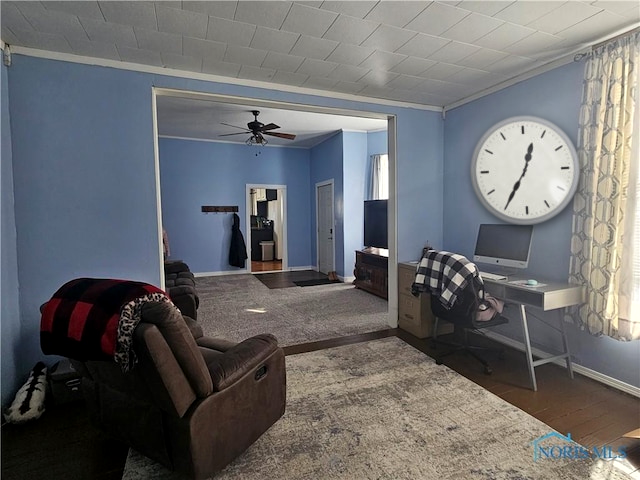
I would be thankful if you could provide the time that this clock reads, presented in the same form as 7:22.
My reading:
12:35
